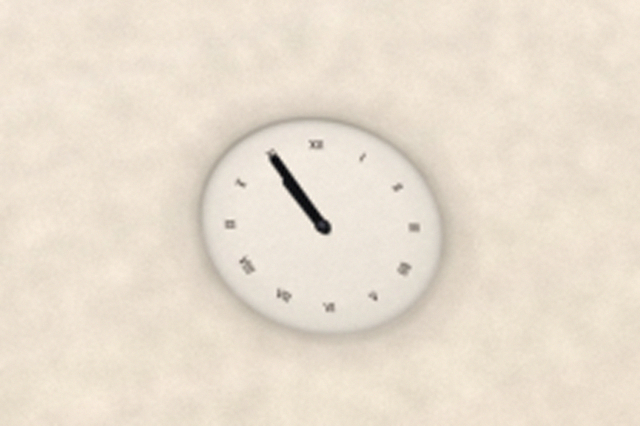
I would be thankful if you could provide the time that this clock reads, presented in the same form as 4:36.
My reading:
10:55
